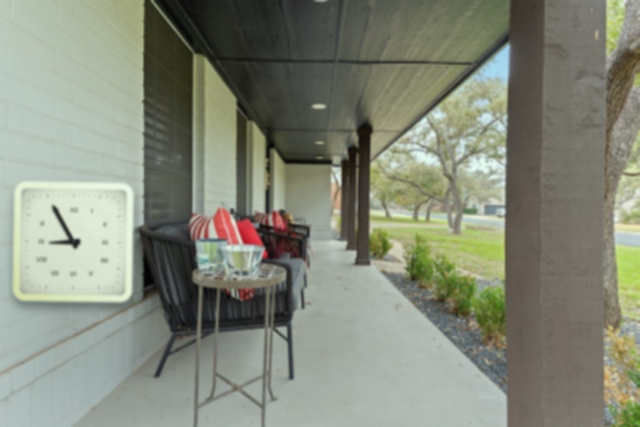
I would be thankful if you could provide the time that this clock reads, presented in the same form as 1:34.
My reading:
8:55
